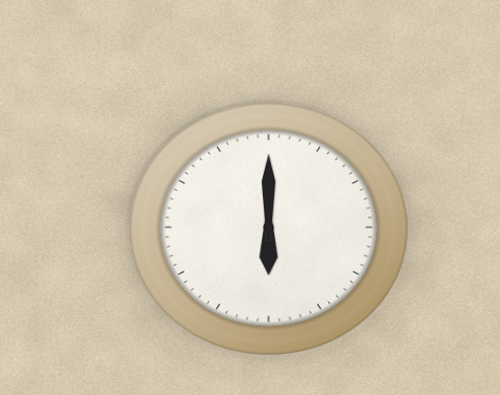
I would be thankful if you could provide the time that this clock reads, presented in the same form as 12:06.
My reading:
6:00
